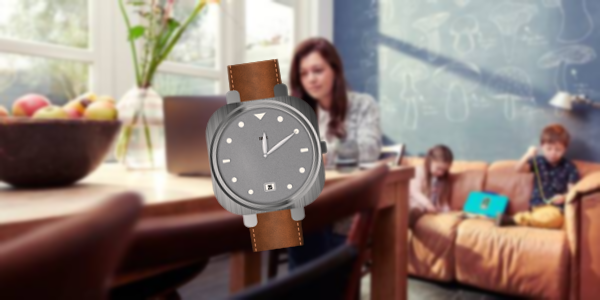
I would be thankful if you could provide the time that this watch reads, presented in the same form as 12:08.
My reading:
12:10
